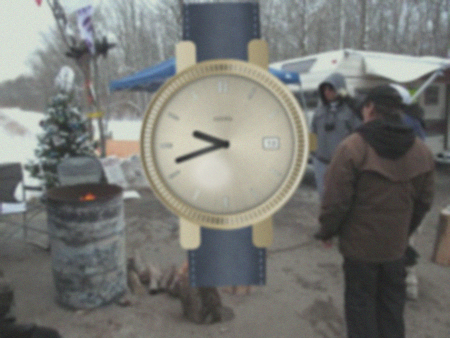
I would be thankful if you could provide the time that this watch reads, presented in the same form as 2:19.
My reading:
9:42
